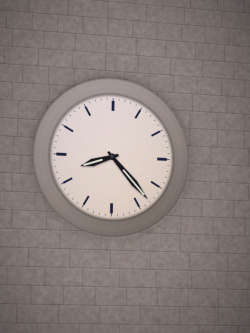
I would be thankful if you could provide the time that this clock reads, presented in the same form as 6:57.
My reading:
8:23
